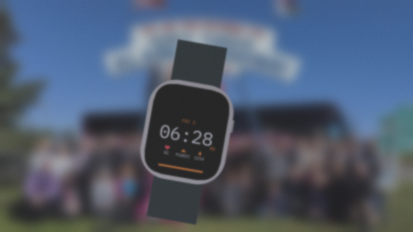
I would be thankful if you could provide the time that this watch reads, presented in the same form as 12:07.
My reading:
6:28
